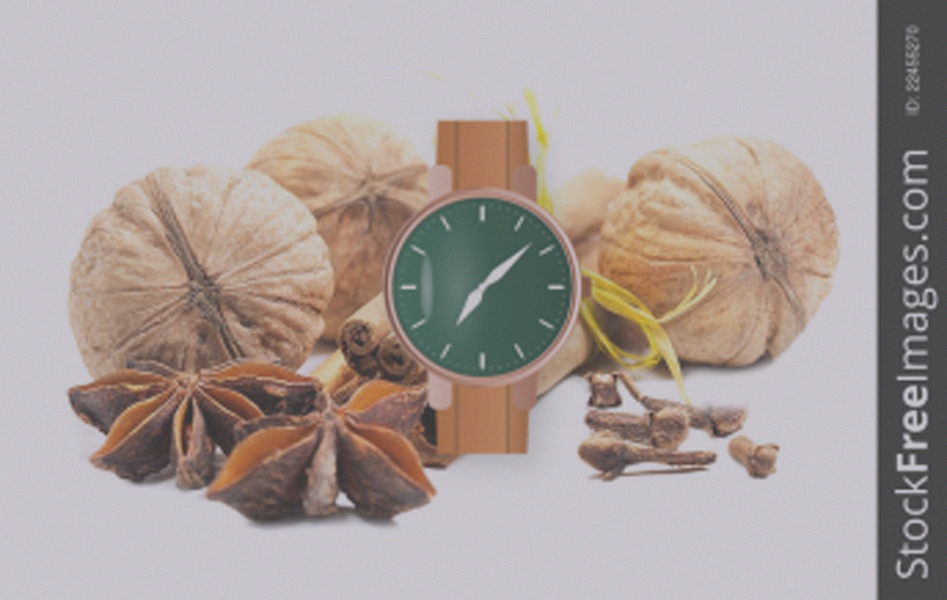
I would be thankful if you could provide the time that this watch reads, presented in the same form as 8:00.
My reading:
7:08
